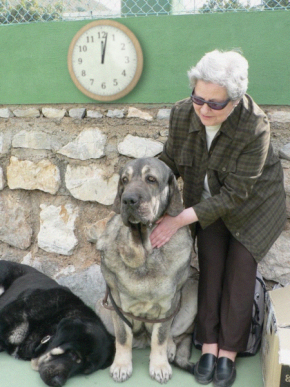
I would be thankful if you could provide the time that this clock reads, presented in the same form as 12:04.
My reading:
12:02
